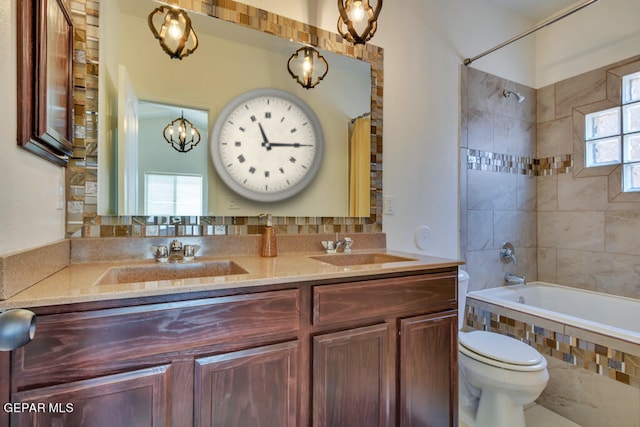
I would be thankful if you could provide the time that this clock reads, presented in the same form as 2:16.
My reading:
11:15
